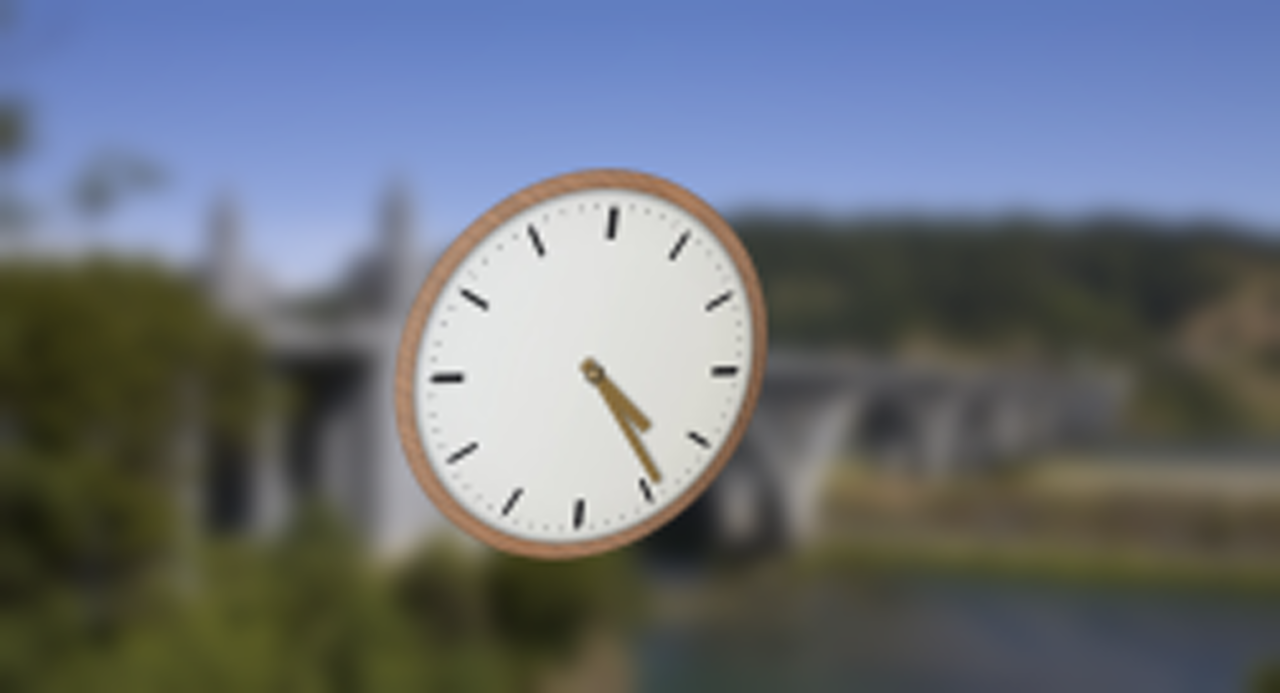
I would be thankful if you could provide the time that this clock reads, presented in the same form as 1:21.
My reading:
4:24
